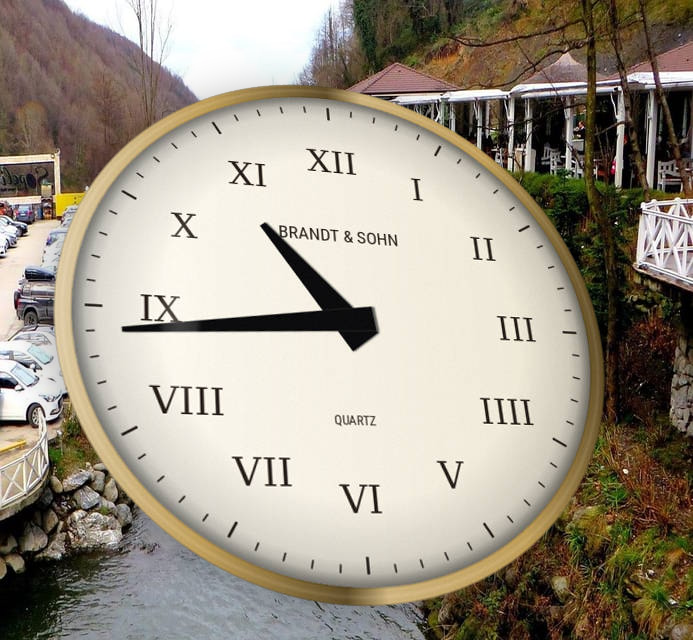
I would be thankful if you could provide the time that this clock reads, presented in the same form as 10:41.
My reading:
10:44
